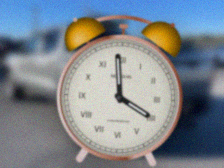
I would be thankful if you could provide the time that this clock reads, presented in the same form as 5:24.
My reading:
3:59
